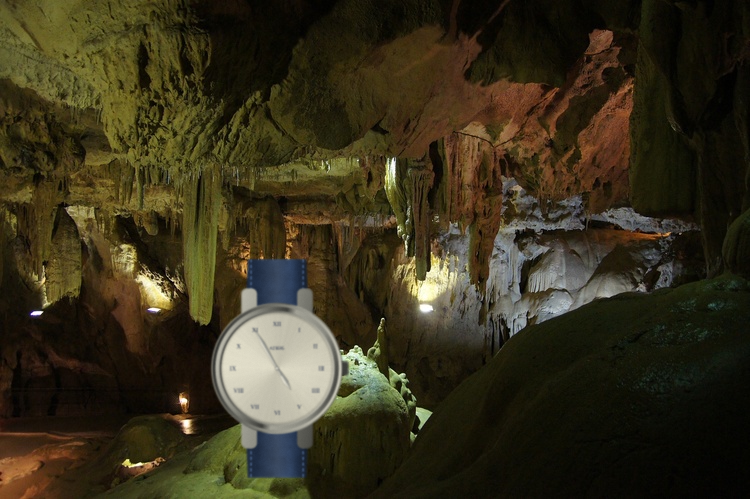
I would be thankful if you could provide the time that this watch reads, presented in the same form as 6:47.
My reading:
4:55
